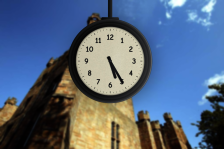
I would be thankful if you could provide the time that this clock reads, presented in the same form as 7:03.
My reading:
5:25
